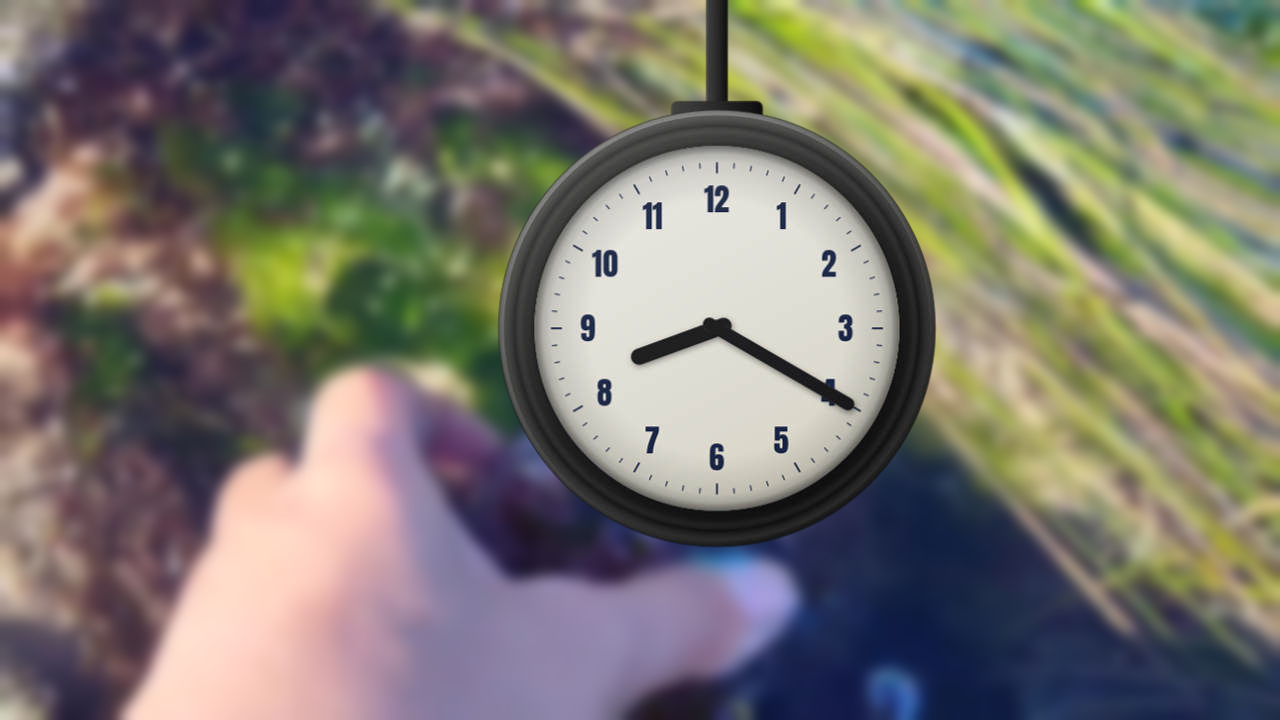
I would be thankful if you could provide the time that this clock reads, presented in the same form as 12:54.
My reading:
8:20
